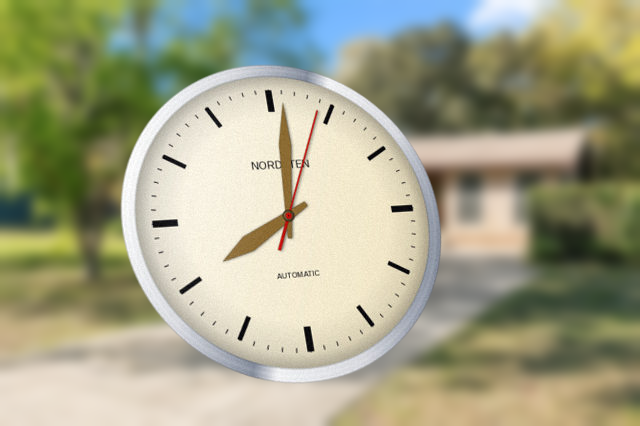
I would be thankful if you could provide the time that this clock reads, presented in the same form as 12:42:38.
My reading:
8:01:04
